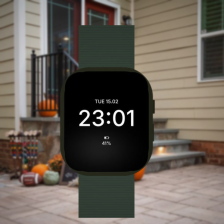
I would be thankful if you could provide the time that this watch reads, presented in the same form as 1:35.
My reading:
23:01
